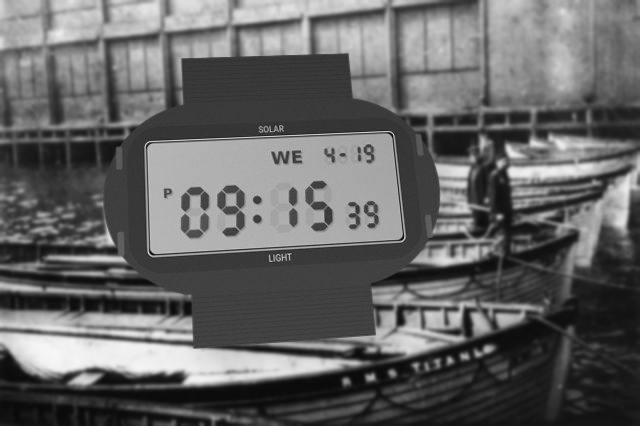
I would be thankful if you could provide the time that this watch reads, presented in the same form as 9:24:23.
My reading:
9:15:39
